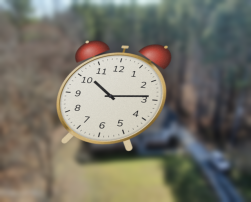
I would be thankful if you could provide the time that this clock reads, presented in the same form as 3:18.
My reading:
10:14
